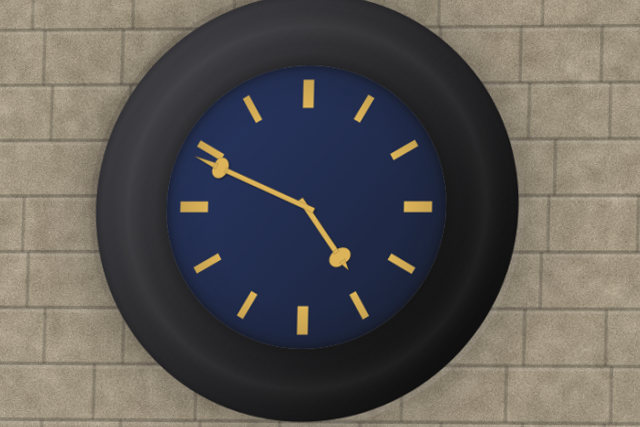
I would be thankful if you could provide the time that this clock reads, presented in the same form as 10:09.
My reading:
4:49
